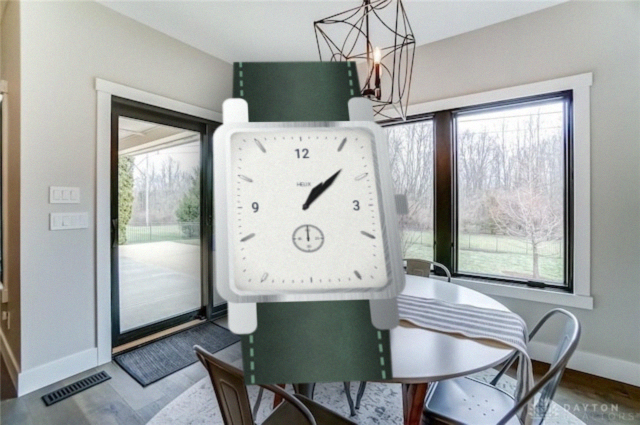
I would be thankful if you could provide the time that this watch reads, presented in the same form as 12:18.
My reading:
1:07
